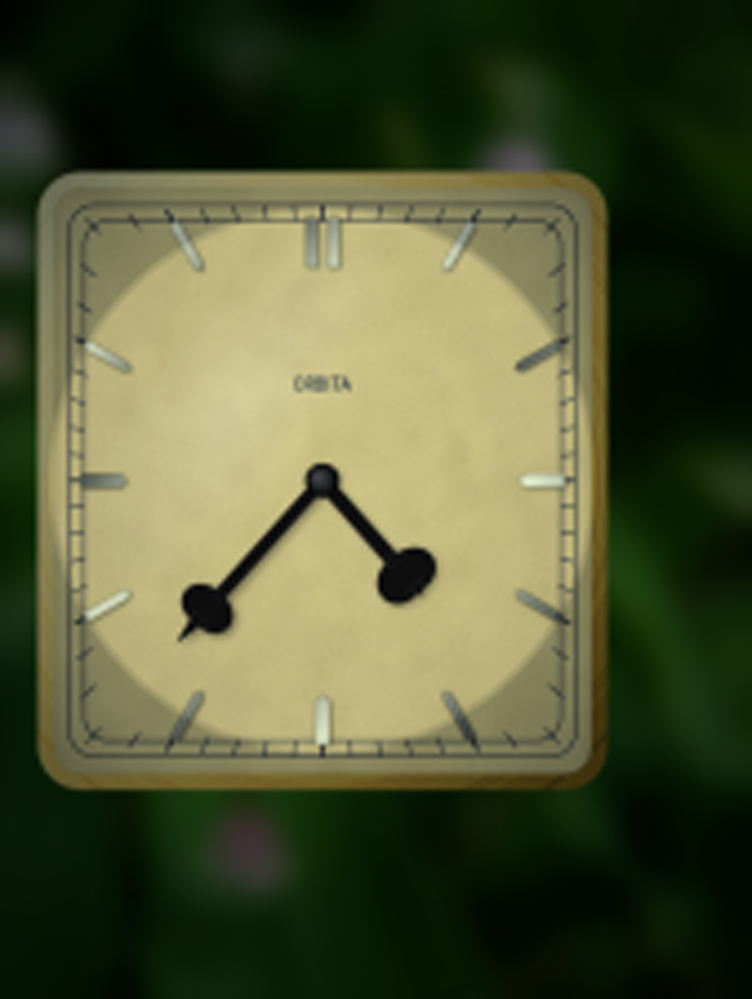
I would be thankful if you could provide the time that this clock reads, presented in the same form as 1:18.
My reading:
4:37
